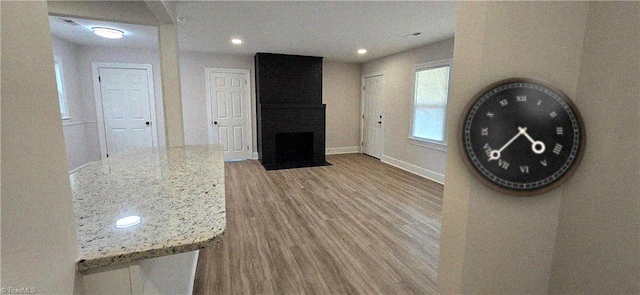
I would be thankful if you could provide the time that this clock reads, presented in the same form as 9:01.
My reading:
4:38
